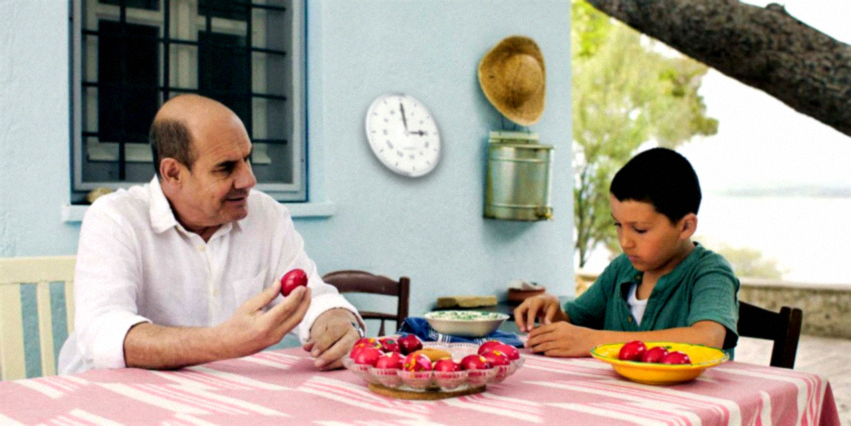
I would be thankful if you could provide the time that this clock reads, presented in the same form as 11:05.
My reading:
3:00
